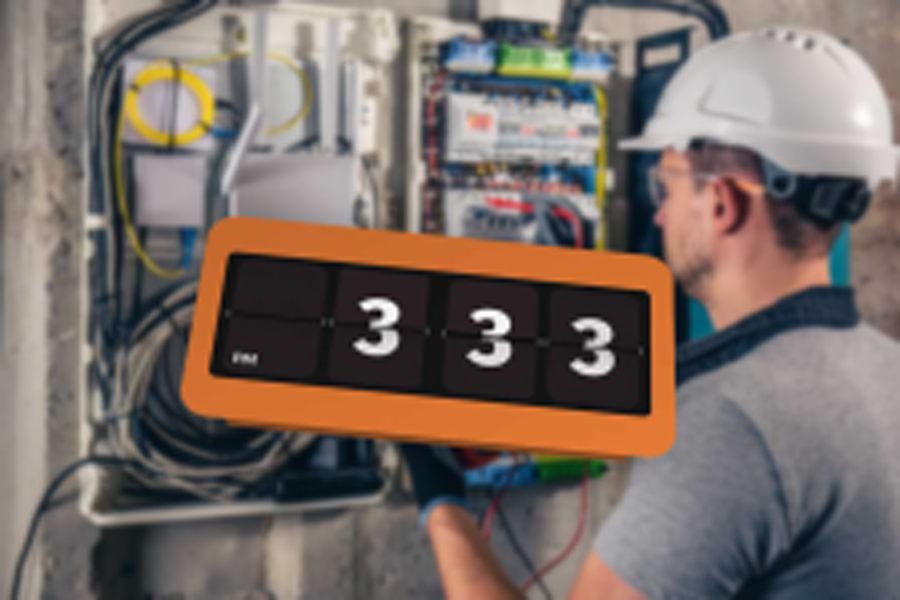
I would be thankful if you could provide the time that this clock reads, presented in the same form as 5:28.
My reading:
3:33
